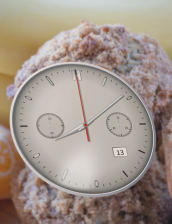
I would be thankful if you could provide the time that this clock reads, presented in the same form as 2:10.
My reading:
8:09
